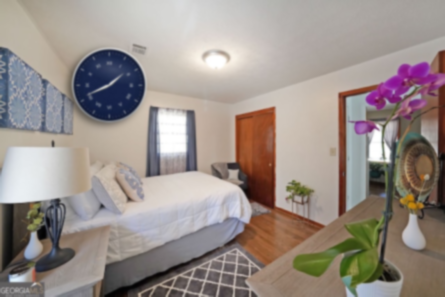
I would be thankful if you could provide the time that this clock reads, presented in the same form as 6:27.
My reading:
1:41
